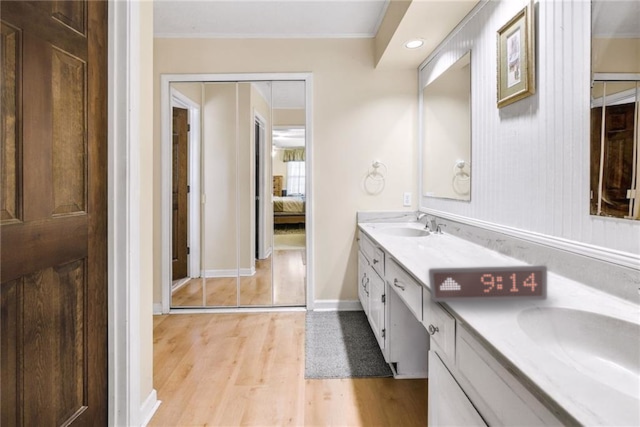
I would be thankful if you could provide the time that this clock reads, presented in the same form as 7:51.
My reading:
9:14
